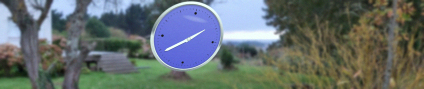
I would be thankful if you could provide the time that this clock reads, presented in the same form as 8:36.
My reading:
1:39
